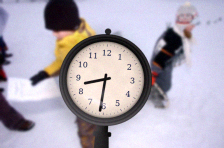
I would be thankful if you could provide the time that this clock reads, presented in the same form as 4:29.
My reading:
8:31
